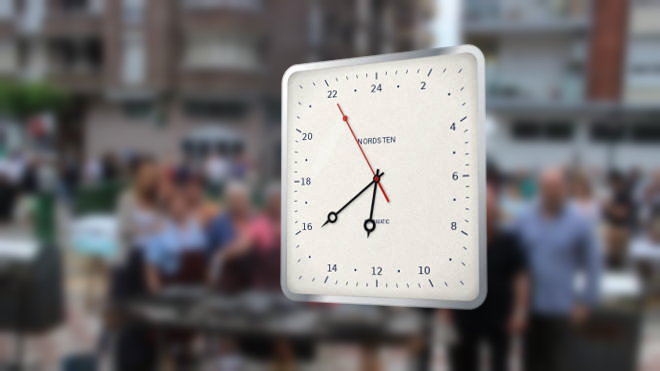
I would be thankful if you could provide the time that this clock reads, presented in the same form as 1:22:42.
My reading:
12:38:55
